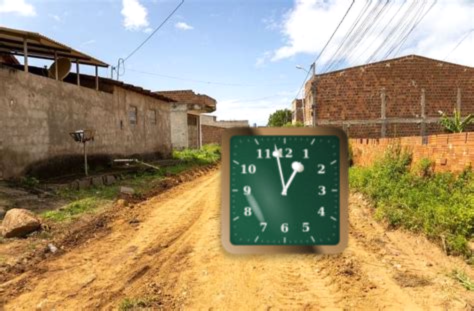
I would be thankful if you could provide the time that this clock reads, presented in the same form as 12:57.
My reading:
12:58
